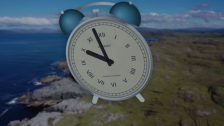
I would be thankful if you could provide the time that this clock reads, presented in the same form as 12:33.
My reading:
9:58
